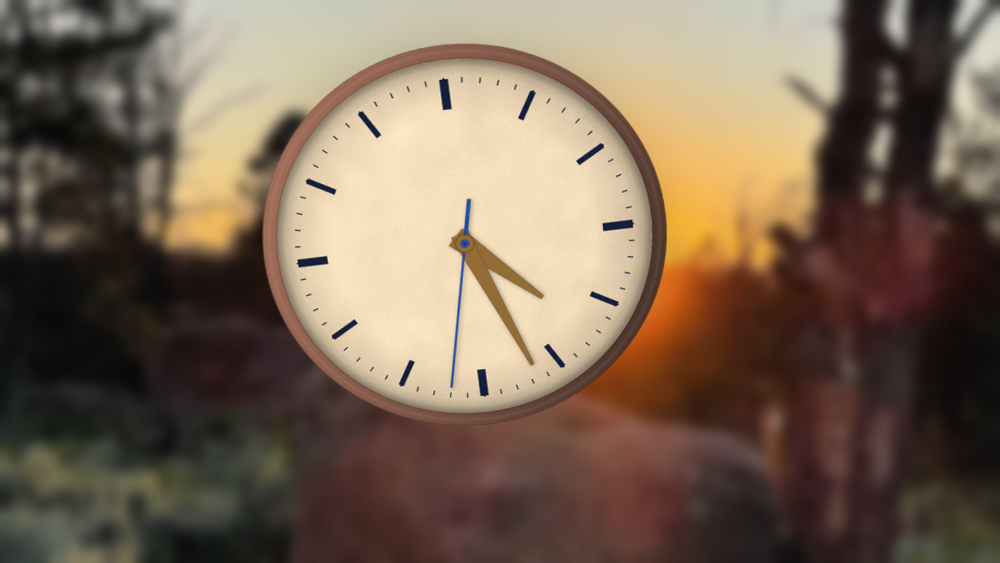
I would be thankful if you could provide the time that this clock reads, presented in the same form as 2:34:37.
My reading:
4:26:32
